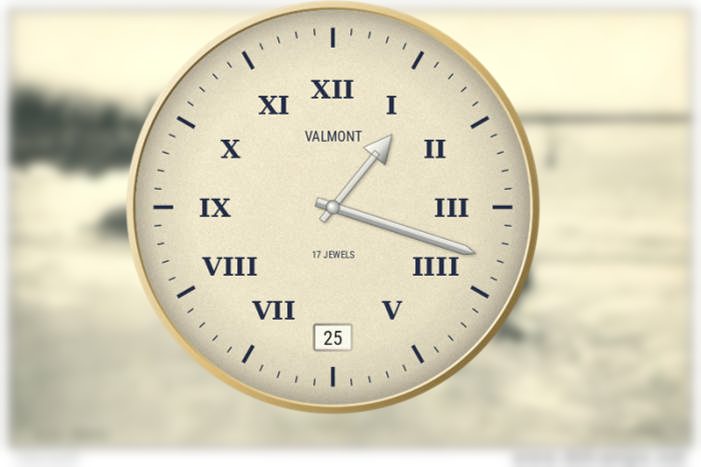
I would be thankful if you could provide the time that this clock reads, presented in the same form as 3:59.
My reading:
1:18
